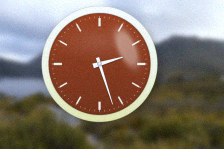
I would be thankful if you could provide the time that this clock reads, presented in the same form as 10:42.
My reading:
2:27
